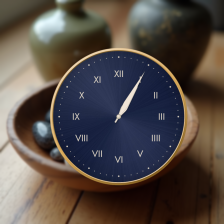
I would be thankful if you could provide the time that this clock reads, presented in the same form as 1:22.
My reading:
1:05
